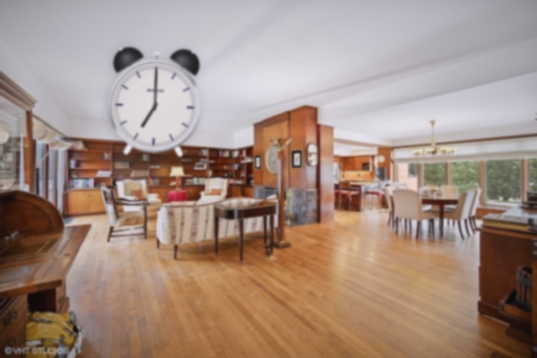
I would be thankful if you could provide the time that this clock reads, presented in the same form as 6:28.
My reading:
7:00
